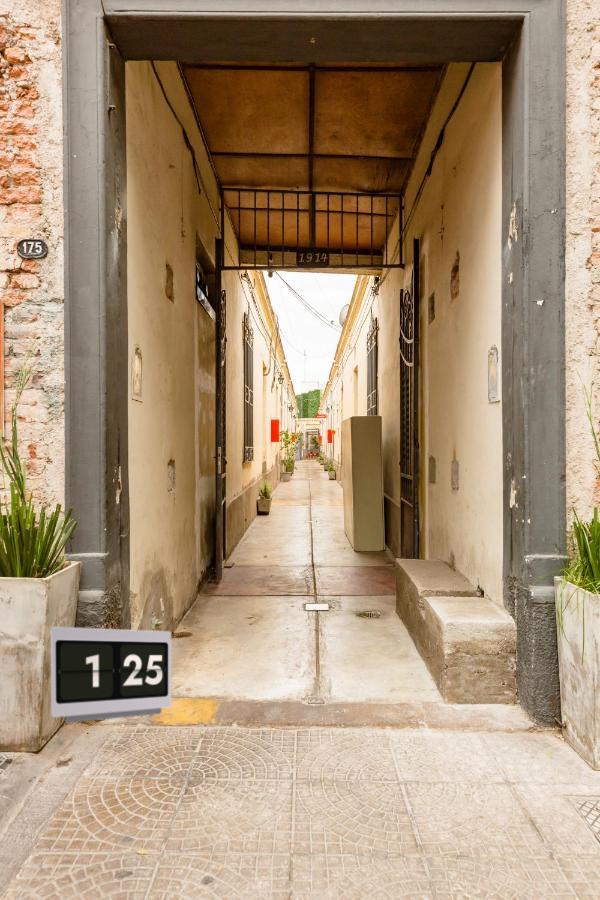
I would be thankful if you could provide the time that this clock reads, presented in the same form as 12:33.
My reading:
1:25
